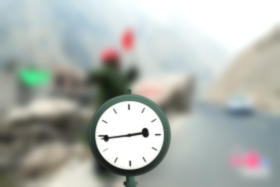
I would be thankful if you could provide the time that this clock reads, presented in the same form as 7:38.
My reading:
2:44
